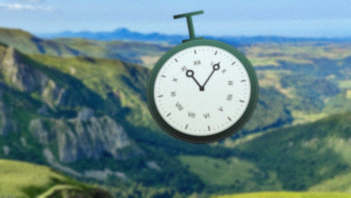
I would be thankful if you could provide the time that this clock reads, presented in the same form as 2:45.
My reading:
11:07
